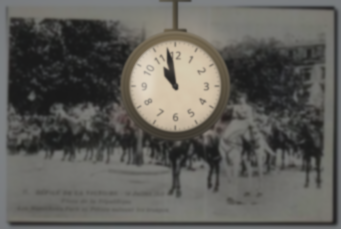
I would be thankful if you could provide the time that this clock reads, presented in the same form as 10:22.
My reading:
10:58
